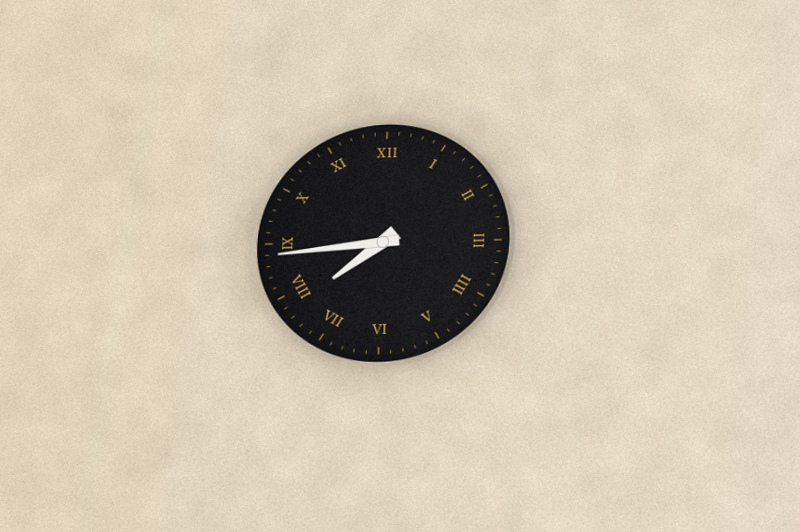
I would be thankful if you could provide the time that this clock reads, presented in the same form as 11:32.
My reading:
7:44
